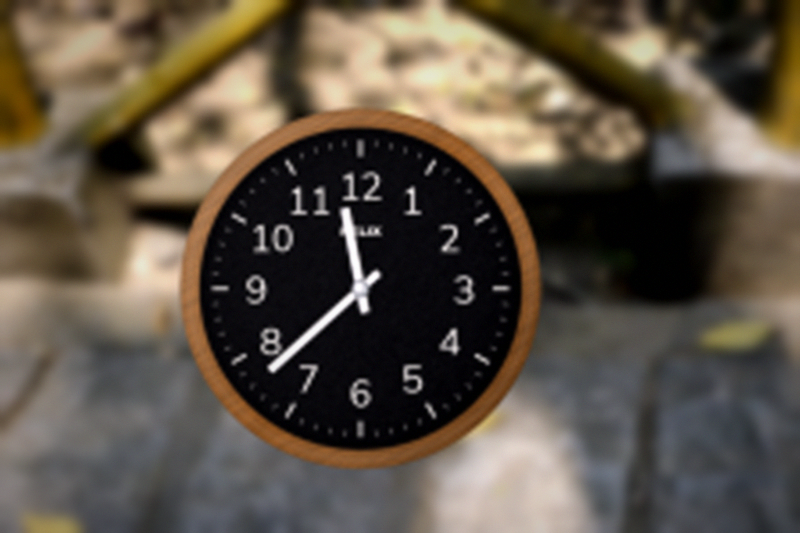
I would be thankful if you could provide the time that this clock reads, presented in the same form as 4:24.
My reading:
11:38
